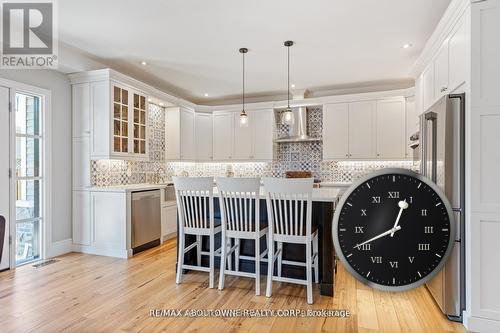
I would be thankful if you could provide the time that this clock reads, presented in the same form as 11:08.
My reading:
12:41
